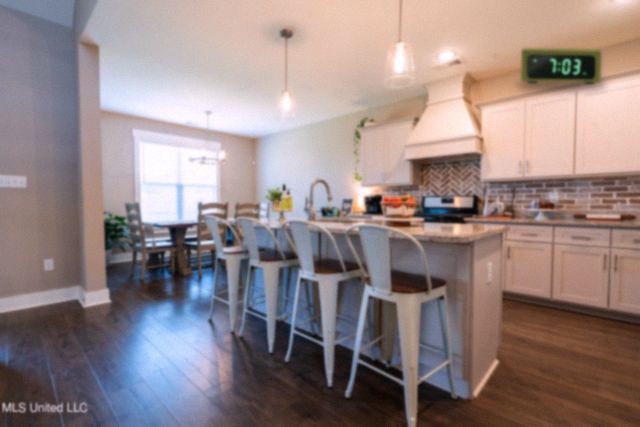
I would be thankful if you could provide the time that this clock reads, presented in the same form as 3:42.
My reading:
7:03
